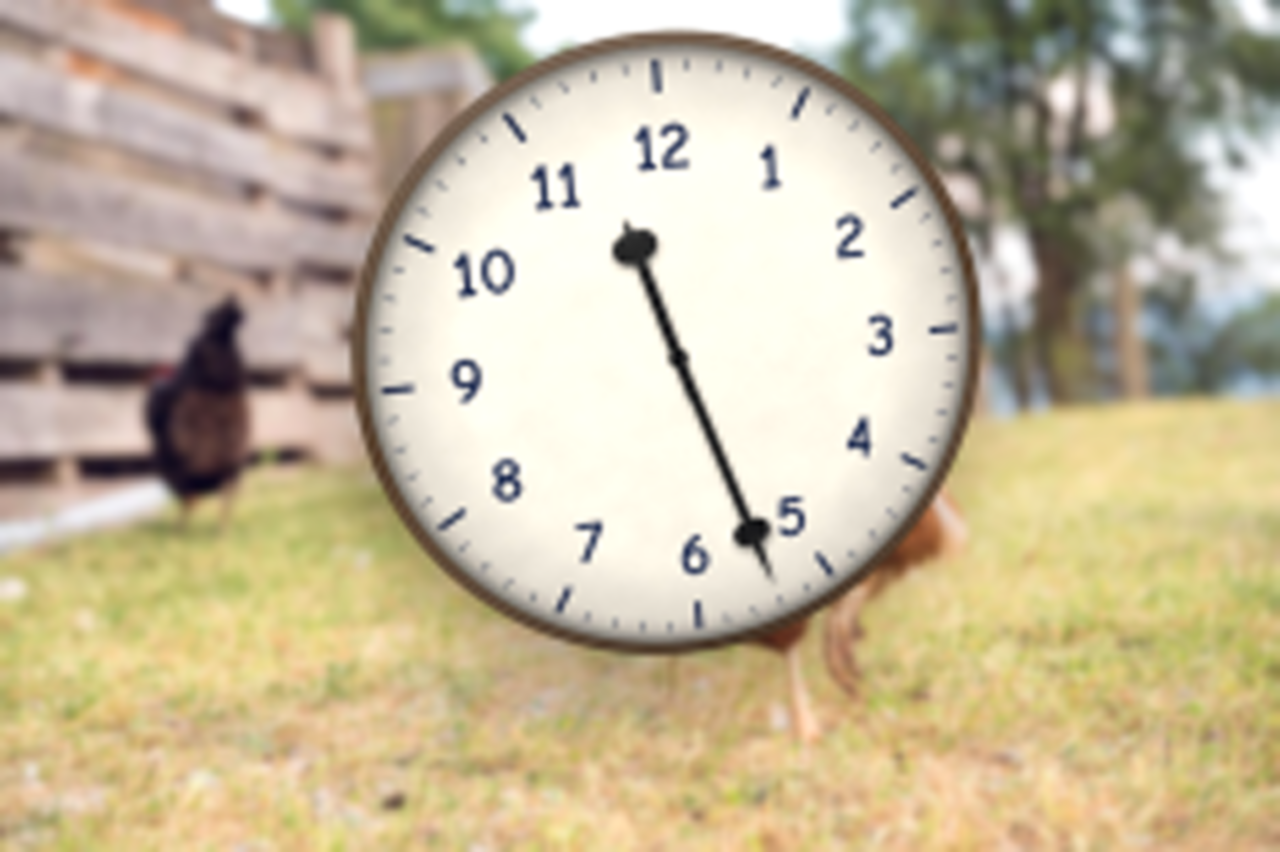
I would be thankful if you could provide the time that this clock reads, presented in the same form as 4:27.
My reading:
11:27
